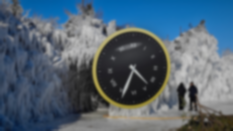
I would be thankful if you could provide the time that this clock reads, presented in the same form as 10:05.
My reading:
4:34
